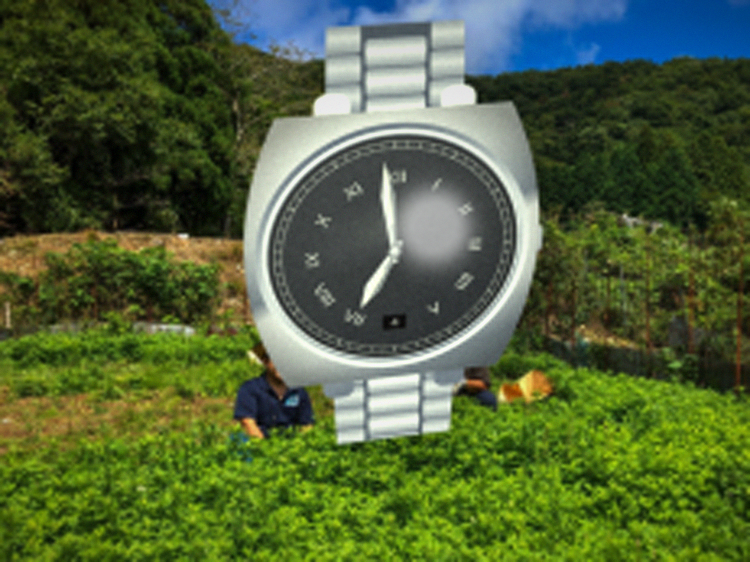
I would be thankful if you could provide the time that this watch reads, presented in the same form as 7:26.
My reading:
6:59
